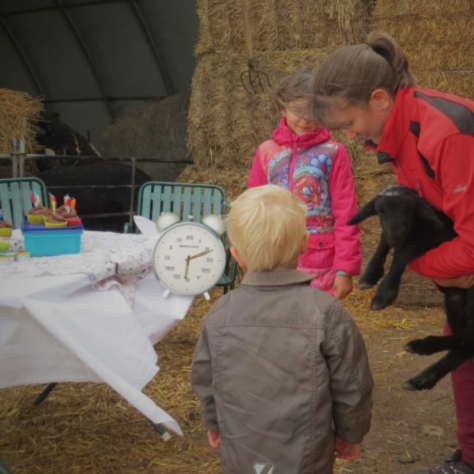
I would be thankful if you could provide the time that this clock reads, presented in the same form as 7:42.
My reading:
6:11
